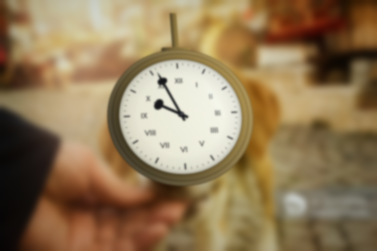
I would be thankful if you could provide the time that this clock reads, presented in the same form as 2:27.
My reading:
9:56
